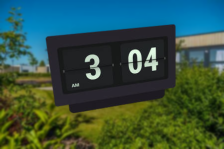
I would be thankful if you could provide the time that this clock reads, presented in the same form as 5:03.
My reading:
3:04
